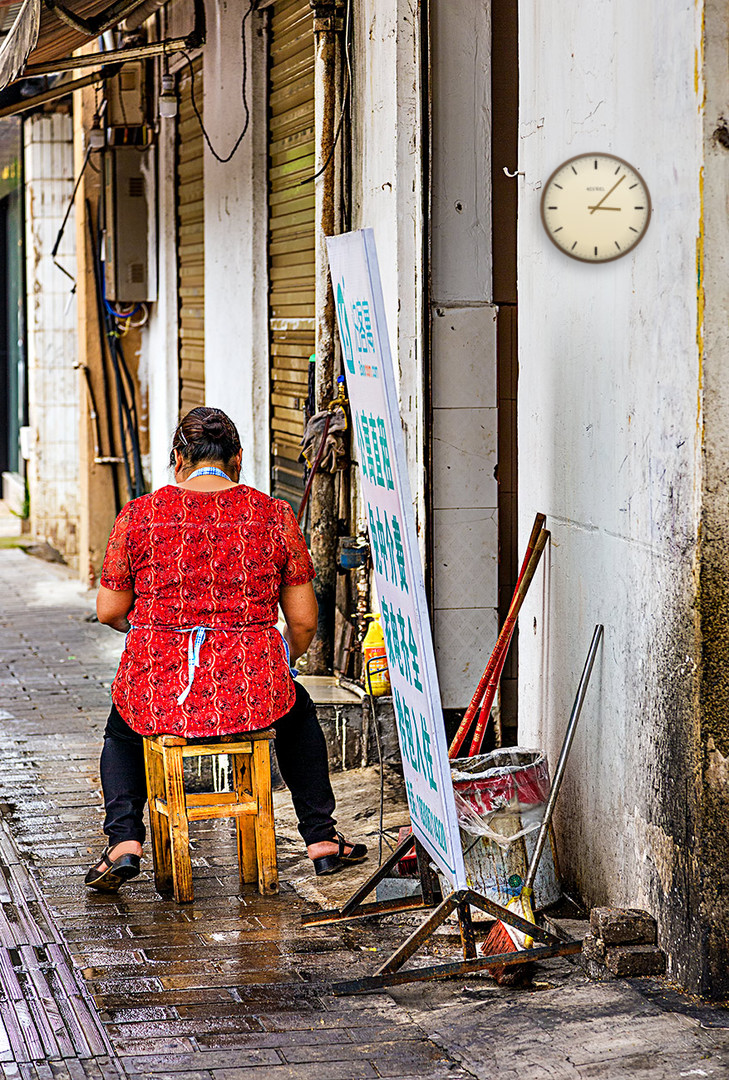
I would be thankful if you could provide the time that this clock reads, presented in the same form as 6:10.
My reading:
3:07
